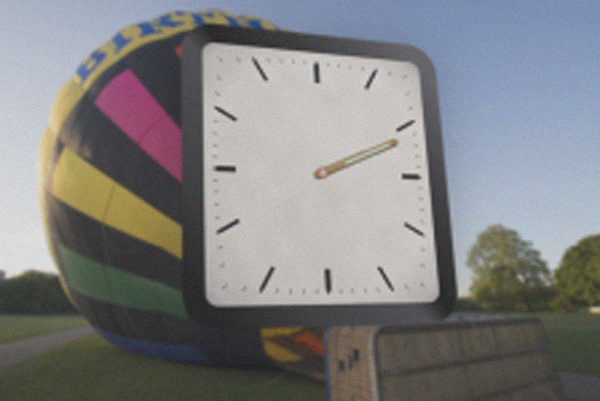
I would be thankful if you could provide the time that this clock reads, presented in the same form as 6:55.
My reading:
2:11
